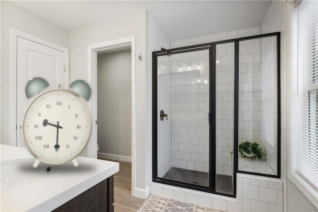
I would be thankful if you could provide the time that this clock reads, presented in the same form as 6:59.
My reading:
9:30
